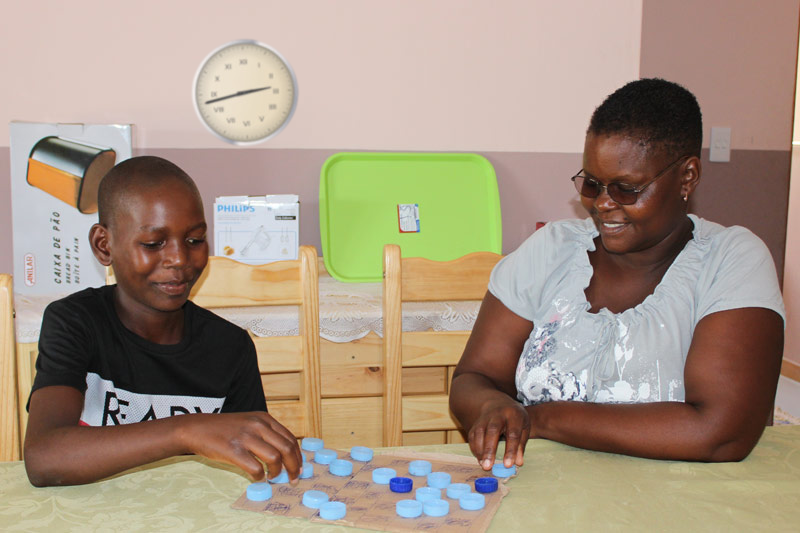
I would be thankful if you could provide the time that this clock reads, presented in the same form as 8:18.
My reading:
2:43
